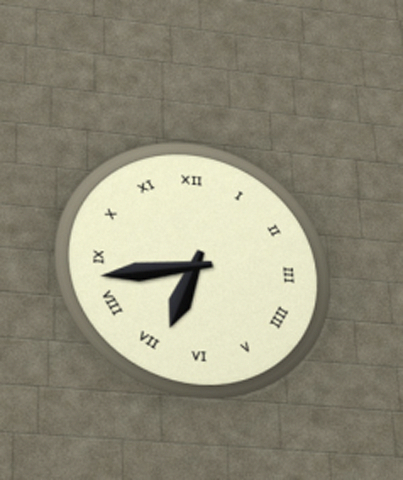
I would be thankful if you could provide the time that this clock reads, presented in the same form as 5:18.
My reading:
6:43
